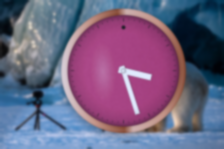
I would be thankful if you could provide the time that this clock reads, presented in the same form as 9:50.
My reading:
3:27
